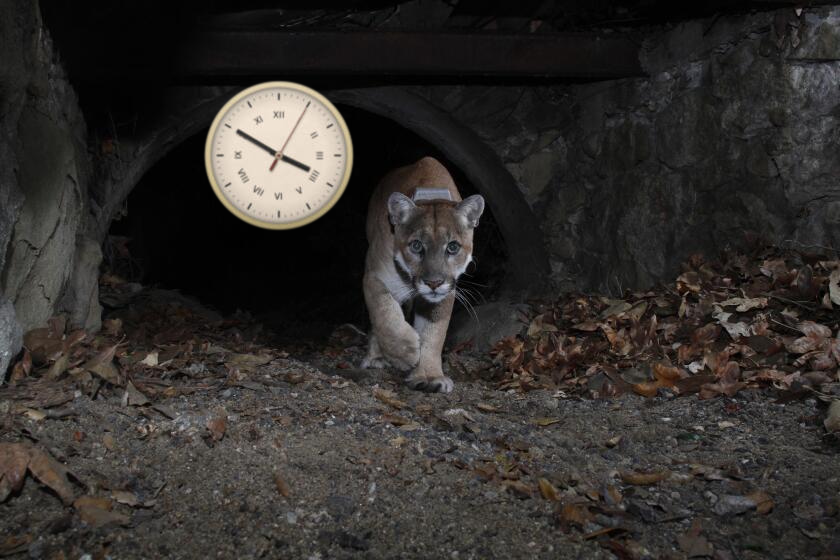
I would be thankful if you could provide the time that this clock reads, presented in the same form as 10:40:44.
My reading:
3:50:05
